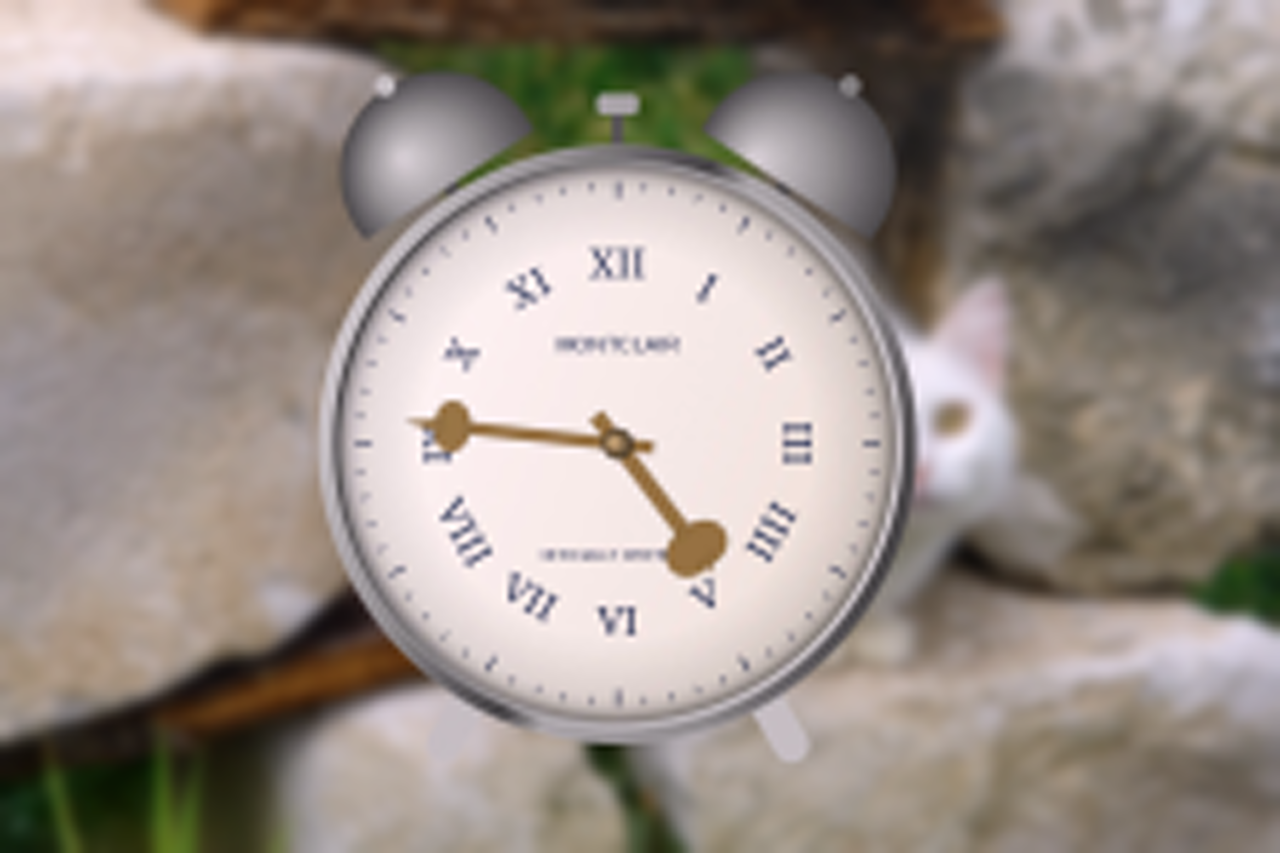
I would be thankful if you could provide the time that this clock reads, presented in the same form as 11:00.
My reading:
4:46
